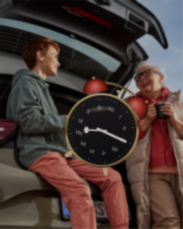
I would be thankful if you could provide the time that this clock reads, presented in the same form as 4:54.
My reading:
8:15
